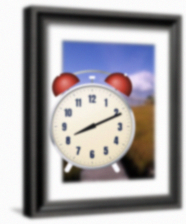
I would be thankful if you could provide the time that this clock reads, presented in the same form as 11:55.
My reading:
8:11
